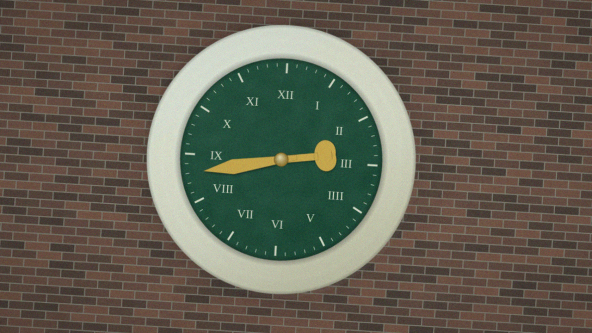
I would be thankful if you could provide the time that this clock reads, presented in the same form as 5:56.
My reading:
2:43
